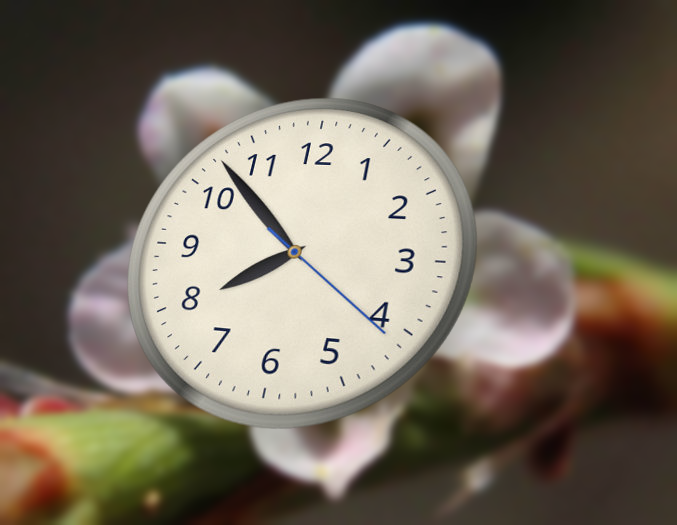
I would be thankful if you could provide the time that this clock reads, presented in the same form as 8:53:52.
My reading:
7:52:21
